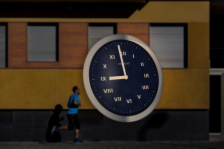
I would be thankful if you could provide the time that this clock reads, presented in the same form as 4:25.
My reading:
8:59
